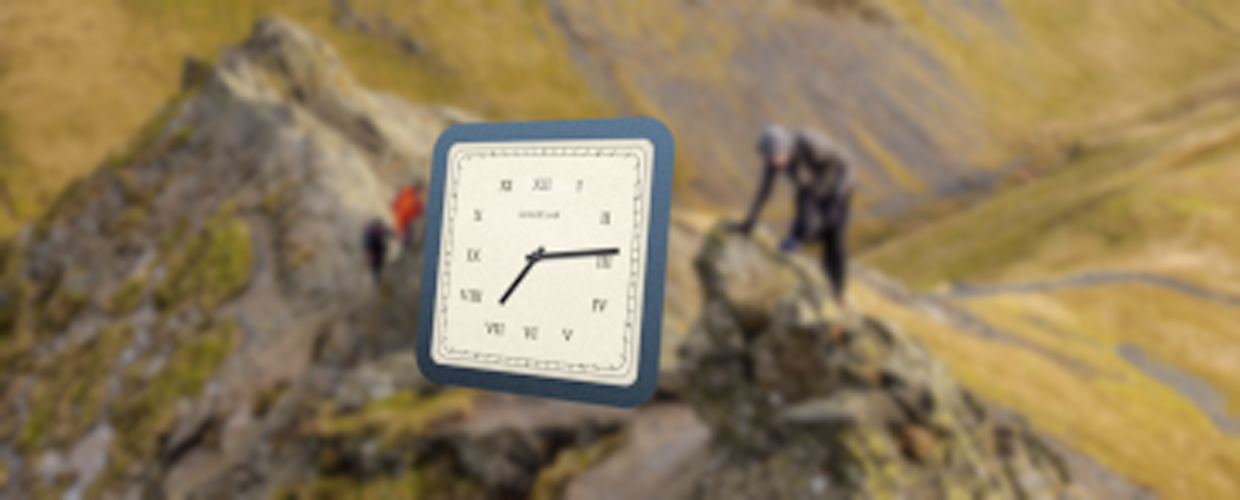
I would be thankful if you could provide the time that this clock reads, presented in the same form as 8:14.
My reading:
7:14
